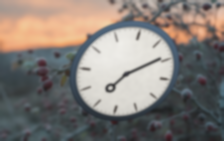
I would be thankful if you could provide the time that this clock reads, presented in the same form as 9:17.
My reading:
7:09
